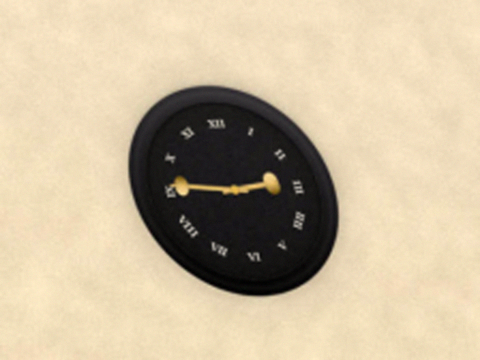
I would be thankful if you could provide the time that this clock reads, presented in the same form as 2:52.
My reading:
2:46
